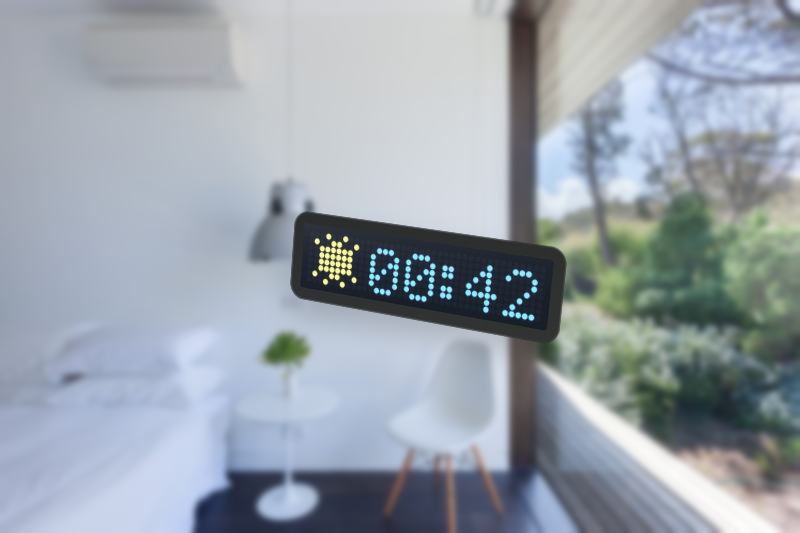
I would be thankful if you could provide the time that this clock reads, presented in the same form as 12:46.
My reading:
0:42
